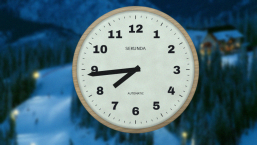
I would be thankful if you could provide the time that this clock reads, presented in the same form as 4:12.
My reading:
7:44
